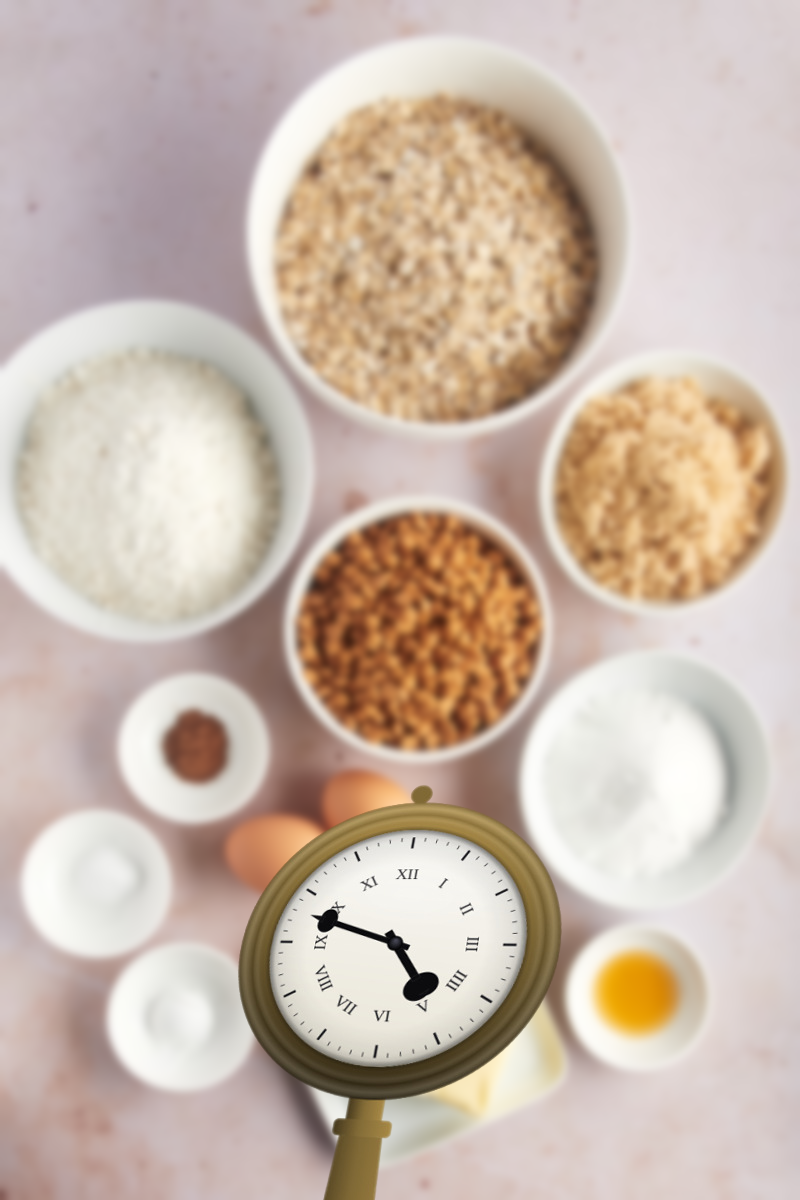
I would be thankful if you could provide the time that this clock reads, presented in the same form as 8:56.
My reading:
4:48
